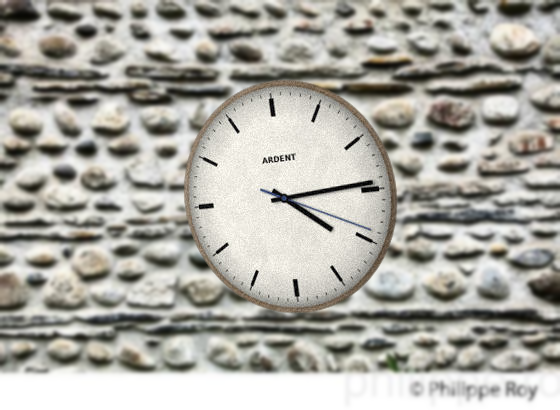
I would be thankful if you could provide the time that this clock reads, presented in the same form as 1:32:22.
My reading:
4:14:19
